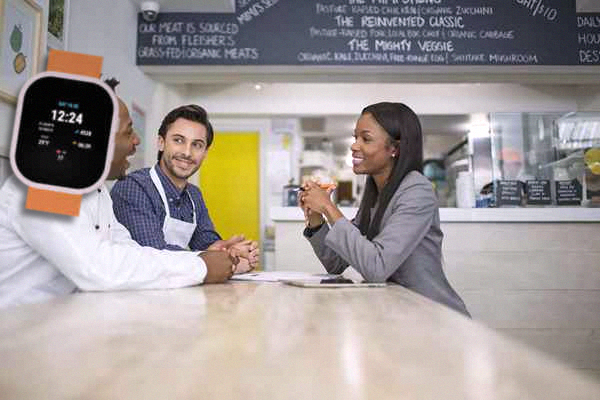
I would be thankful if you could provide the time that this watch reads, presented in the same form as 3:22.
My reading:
12:24
